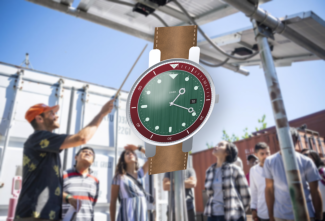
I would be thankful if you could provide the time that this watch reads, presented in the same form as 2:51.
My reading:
1:19
